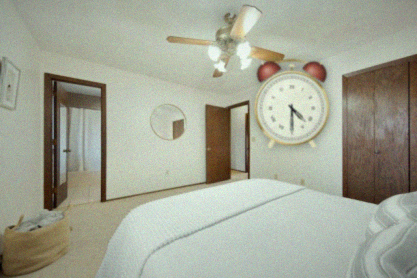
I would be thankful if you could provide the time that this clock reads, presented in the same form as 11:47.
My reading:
4:30
